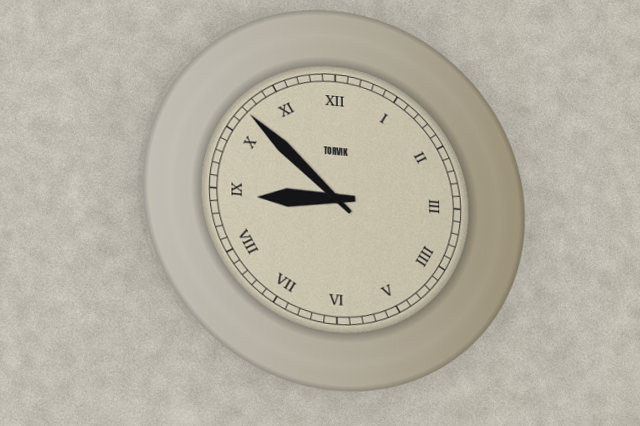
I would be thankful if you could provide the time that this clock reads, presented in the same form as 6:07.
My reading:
8:52
